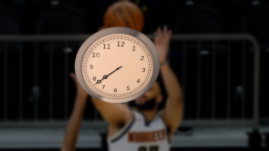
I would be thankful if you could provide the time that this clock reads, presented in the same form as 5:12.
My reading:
7:38
